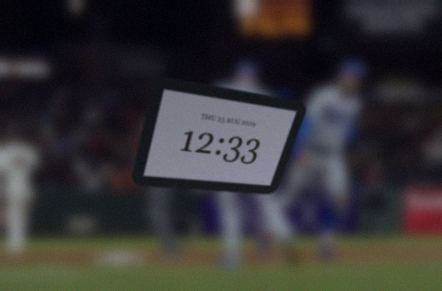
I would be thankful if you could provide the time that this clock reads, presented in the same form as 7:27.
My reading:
12:33
